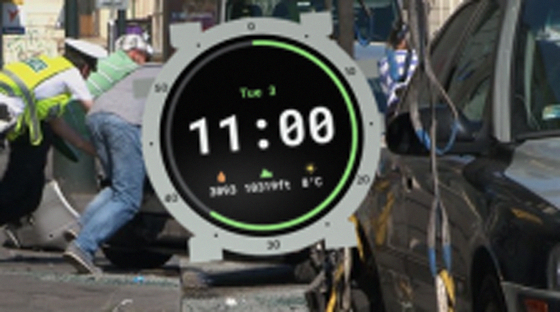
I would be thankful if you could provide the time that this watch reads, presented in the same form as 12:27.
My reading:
11:00
